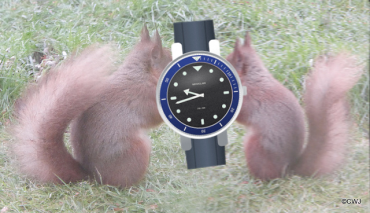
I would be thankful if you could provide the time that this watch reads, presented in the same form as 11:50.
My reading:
9:43
